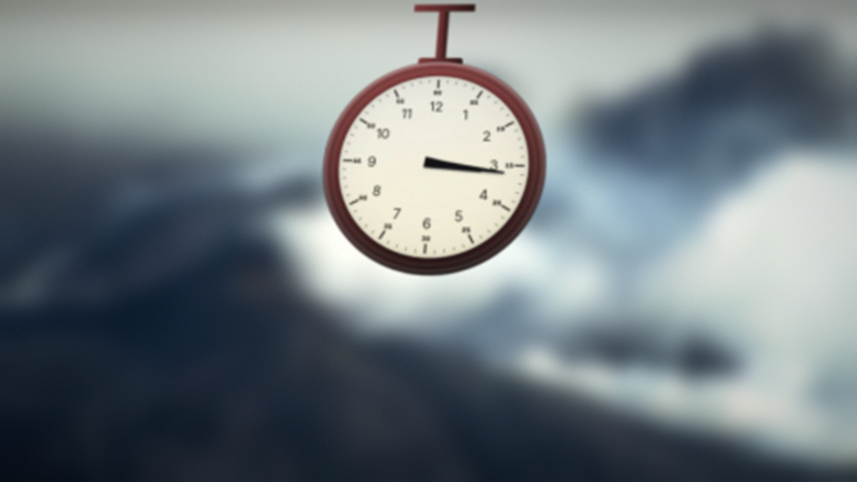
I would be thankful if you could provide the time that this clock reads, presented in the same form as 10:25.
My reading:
3:16
